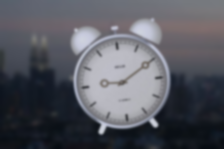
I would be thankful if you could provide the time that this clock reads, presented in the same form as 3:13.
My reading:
9:10
